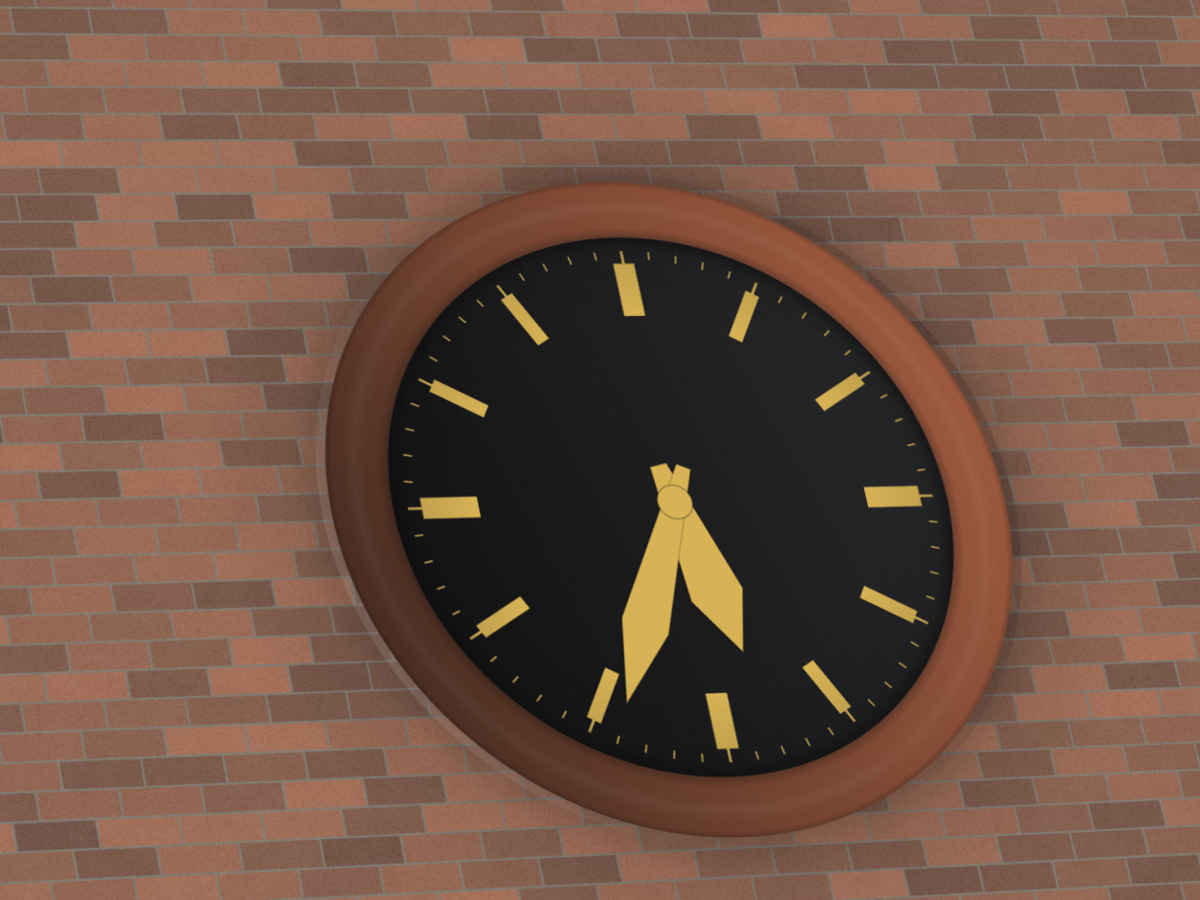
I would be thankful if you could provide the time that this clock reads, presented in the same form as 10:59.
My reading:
5:34
